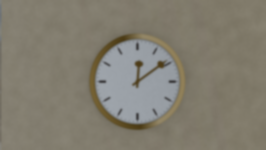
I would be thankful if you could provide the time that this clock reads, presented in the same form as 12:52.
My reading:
12:09
